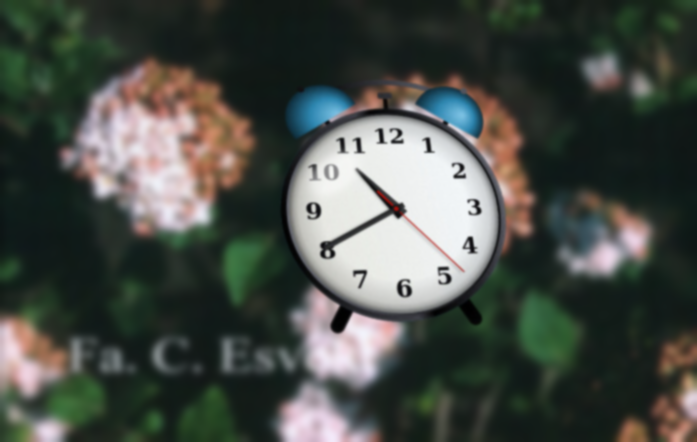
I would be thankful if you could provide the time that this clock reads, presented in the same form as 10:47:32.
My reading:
10:40:23
